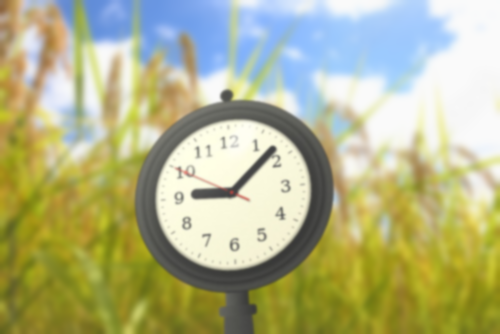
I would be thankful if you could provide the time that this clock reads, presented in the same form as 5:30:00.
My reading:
9:07:50
